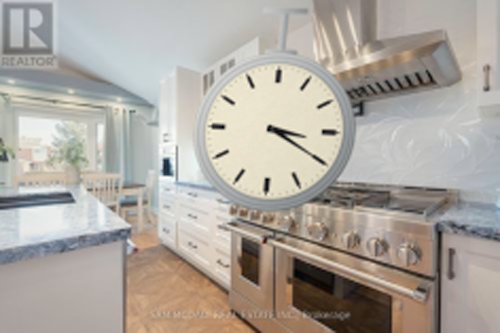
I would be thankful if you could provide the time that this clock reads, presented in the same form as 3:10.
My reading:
3:20
